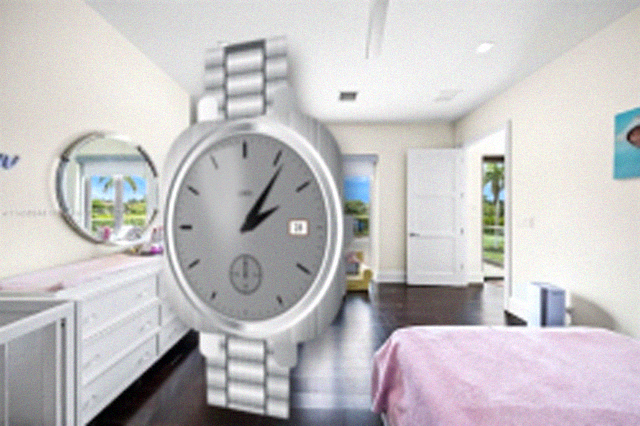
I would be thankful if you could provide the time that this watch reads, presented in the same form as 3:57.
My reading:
2:06
